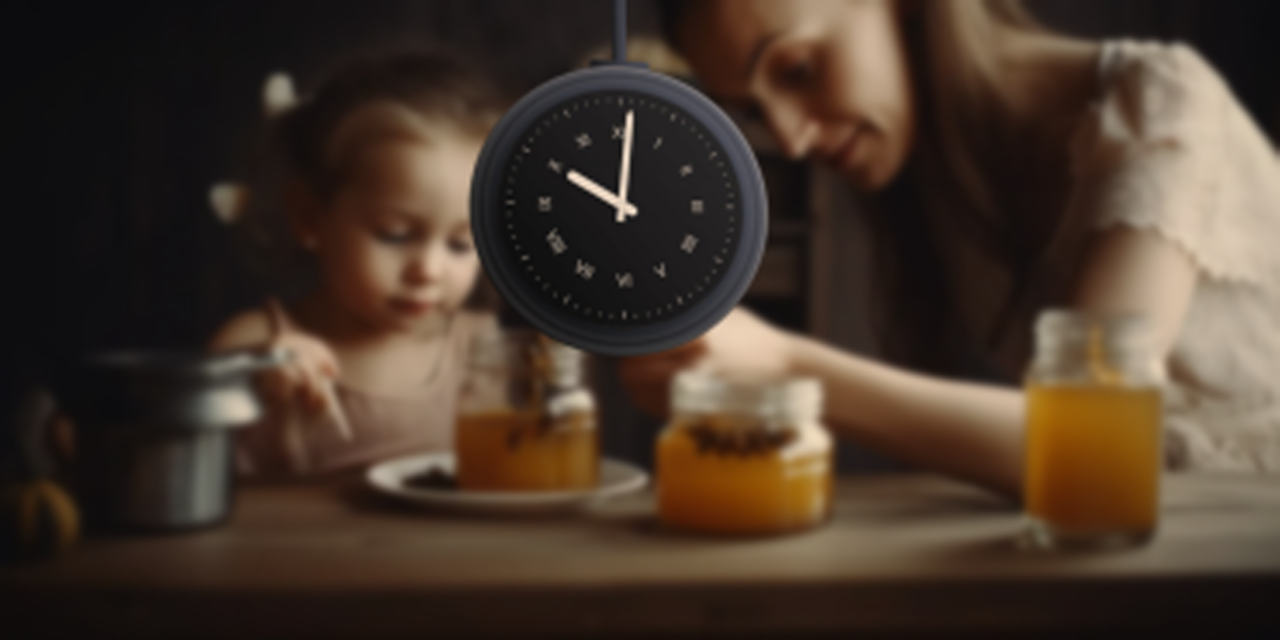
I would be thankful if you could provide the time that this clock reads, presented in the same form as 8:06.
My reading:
10:01
